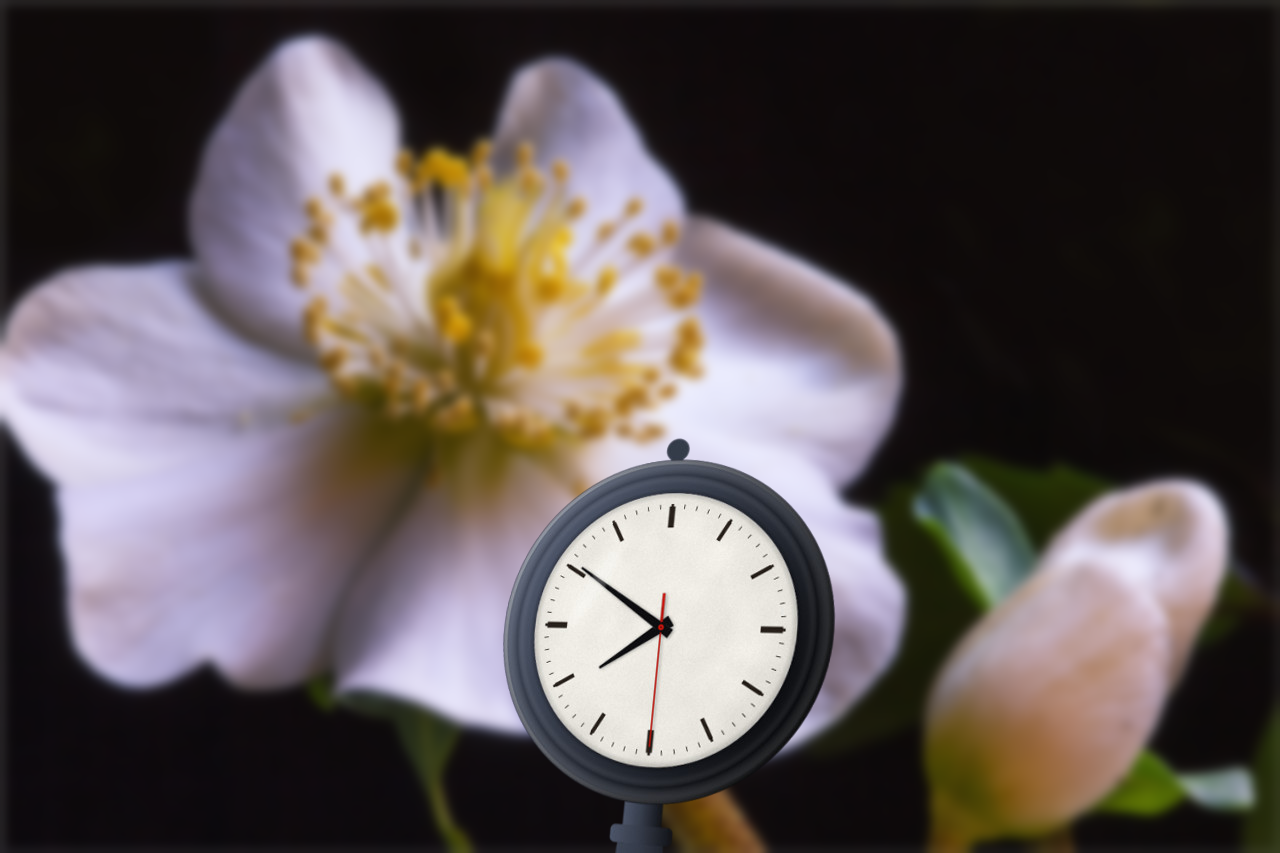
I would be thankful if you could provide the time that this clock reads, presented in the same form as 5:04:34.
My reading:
7:50:30
